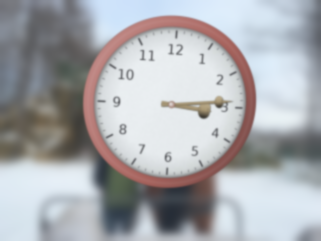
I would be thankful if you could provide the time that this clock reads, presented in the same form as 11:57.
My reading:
3:14
